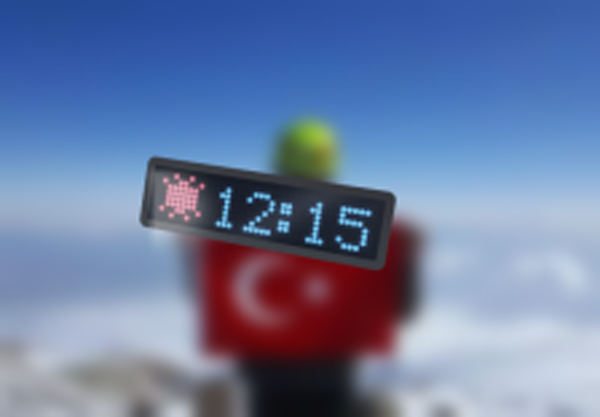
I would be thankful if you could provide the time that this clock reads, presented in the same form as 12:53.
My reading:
12:15
